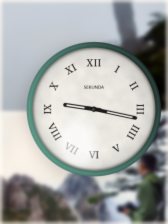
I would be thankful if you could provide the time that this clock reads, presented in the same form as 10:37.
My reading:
9:17
